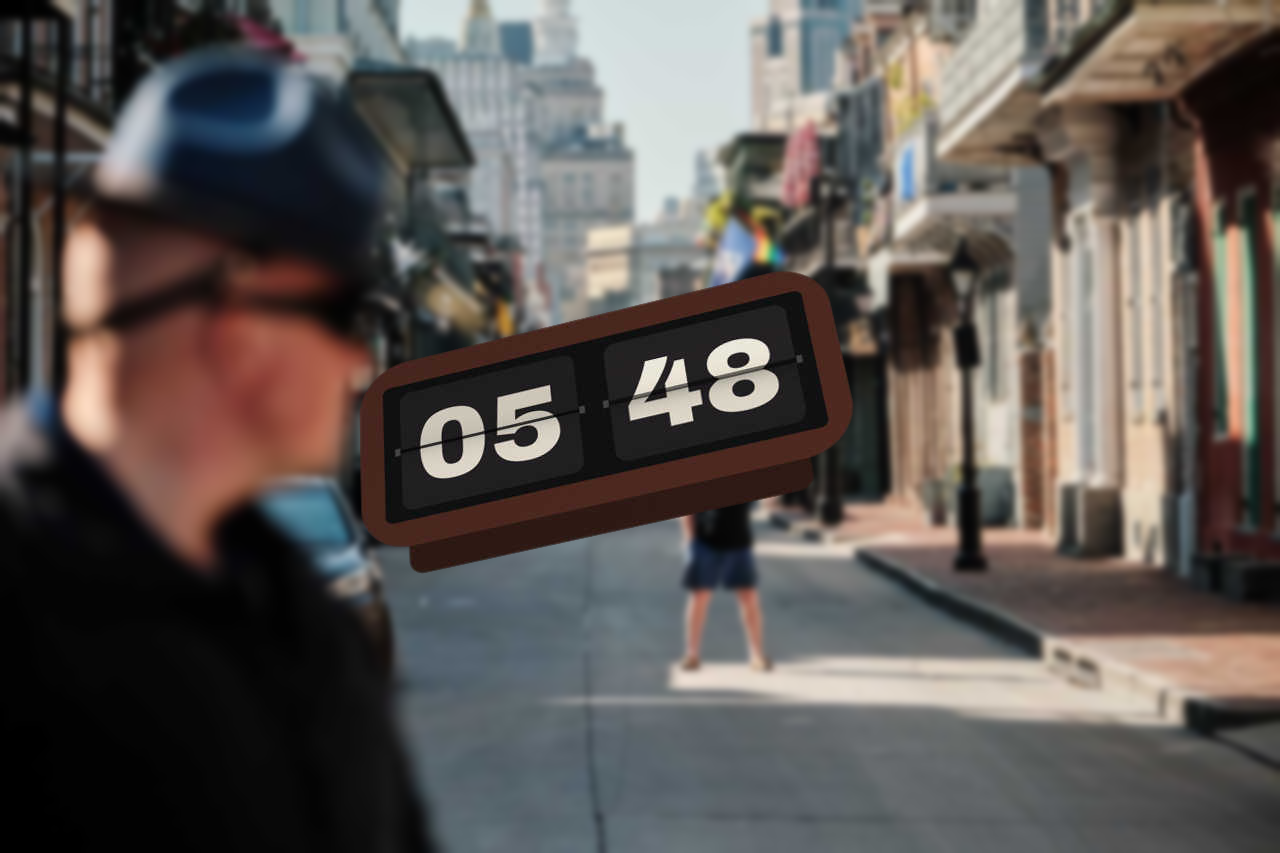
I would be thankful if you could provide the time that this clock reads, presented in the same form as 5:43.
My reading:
5:48
